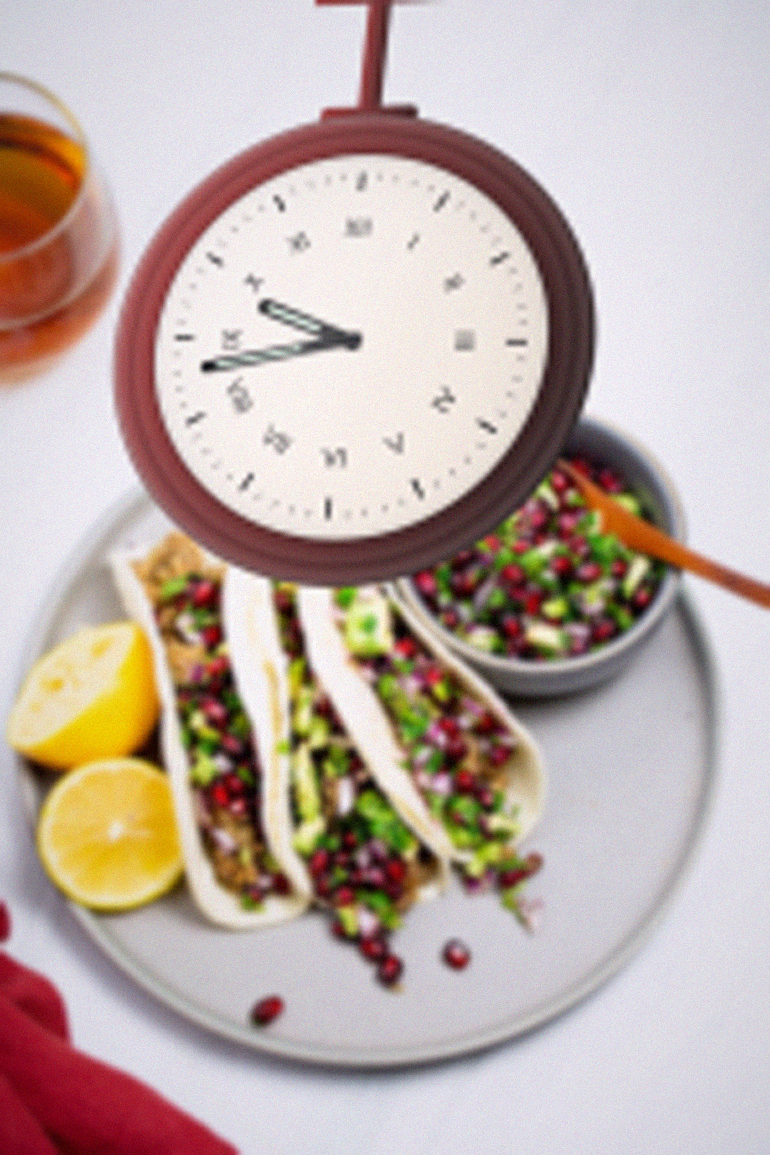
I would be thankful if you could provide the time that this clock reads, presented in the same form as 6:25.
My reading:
9:43
